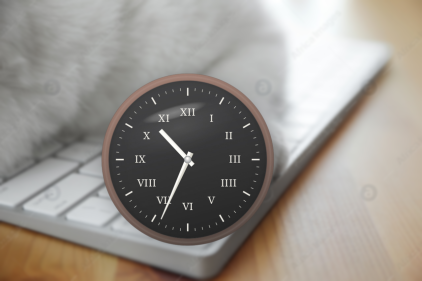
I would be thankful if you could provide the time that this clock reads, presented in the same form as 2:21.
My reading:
10:34
